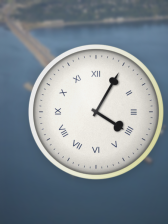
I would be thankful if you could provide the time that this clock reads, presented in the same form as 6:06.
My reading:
4:05
